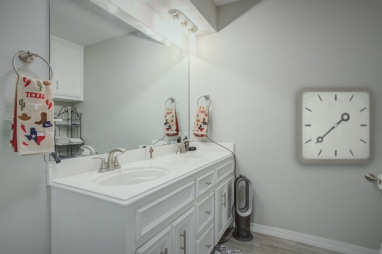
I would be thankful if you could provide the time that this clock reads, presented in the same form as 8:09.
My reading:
1:38
